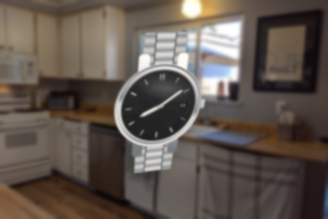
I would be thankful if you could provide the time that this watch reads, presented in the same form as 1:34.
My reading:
8:09
